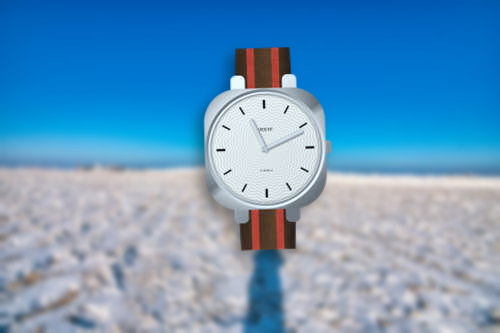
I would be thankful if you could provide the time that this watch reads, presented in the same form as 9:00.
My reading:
11:11
